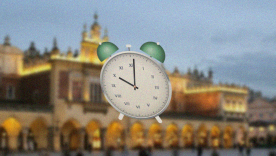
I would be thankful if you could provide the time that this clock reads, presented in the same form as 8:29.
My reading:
10:01
